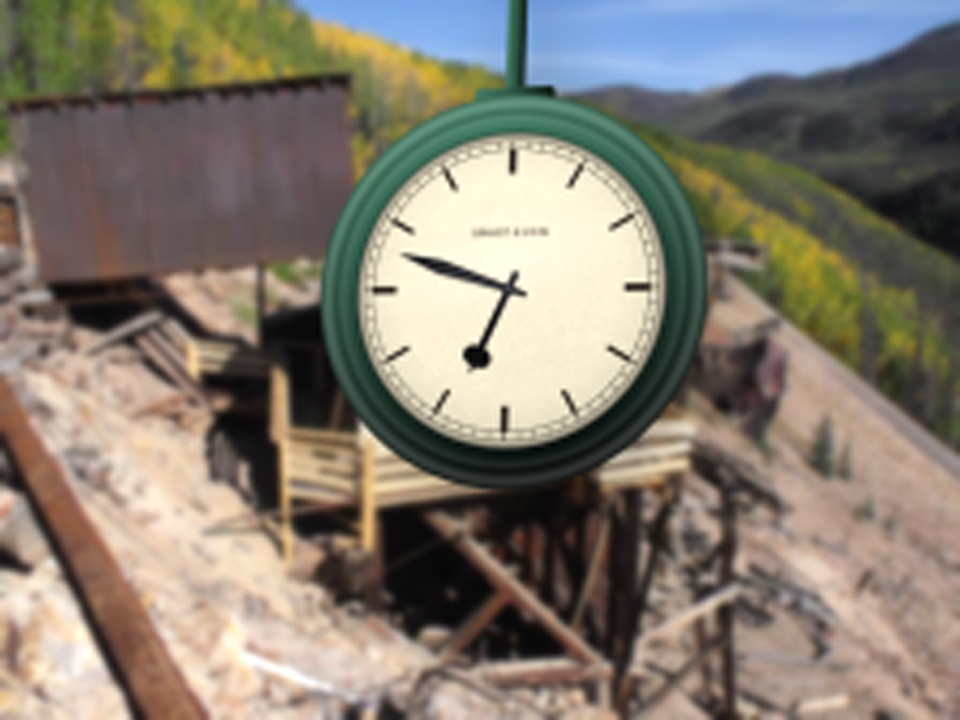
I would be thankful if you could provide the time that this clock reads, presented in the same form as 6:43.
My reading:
6:48
